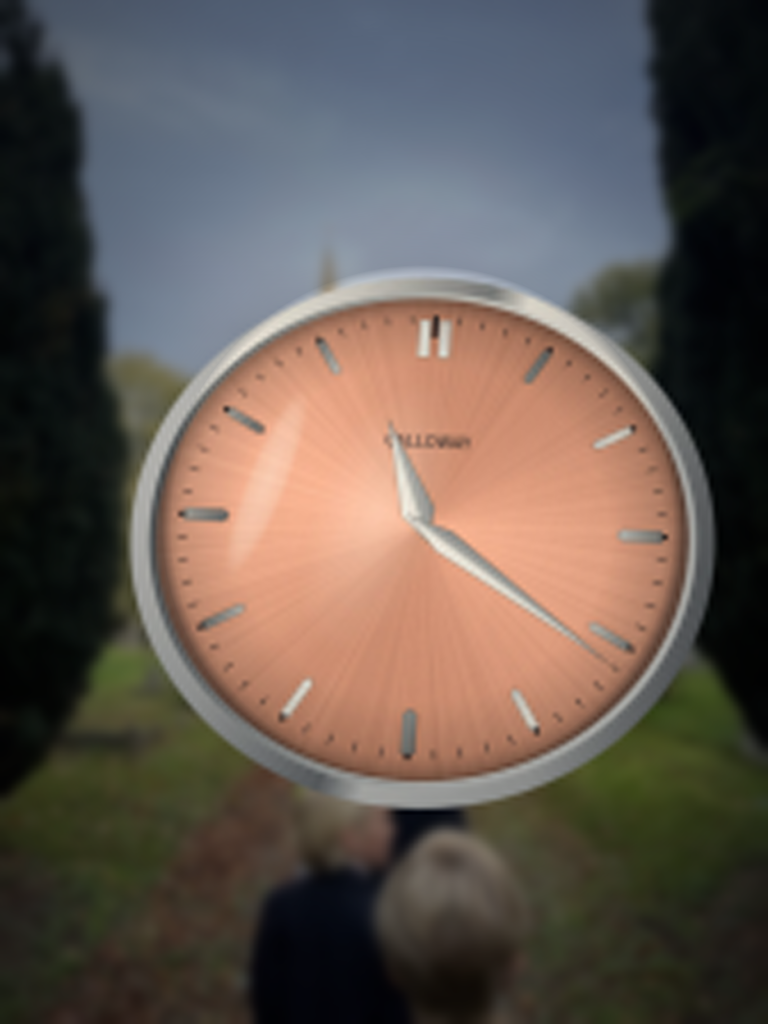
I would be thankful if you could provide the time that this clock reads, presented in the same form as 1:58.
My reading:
11:21
